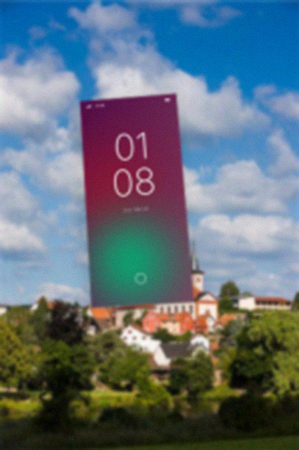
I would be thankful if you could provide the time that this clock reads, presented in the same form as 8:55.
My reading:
1:08
